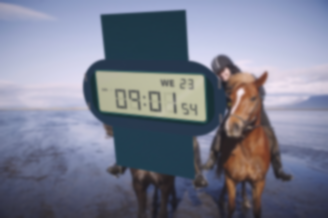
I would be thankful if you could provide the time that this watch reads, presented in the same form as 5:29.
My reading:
9:01
